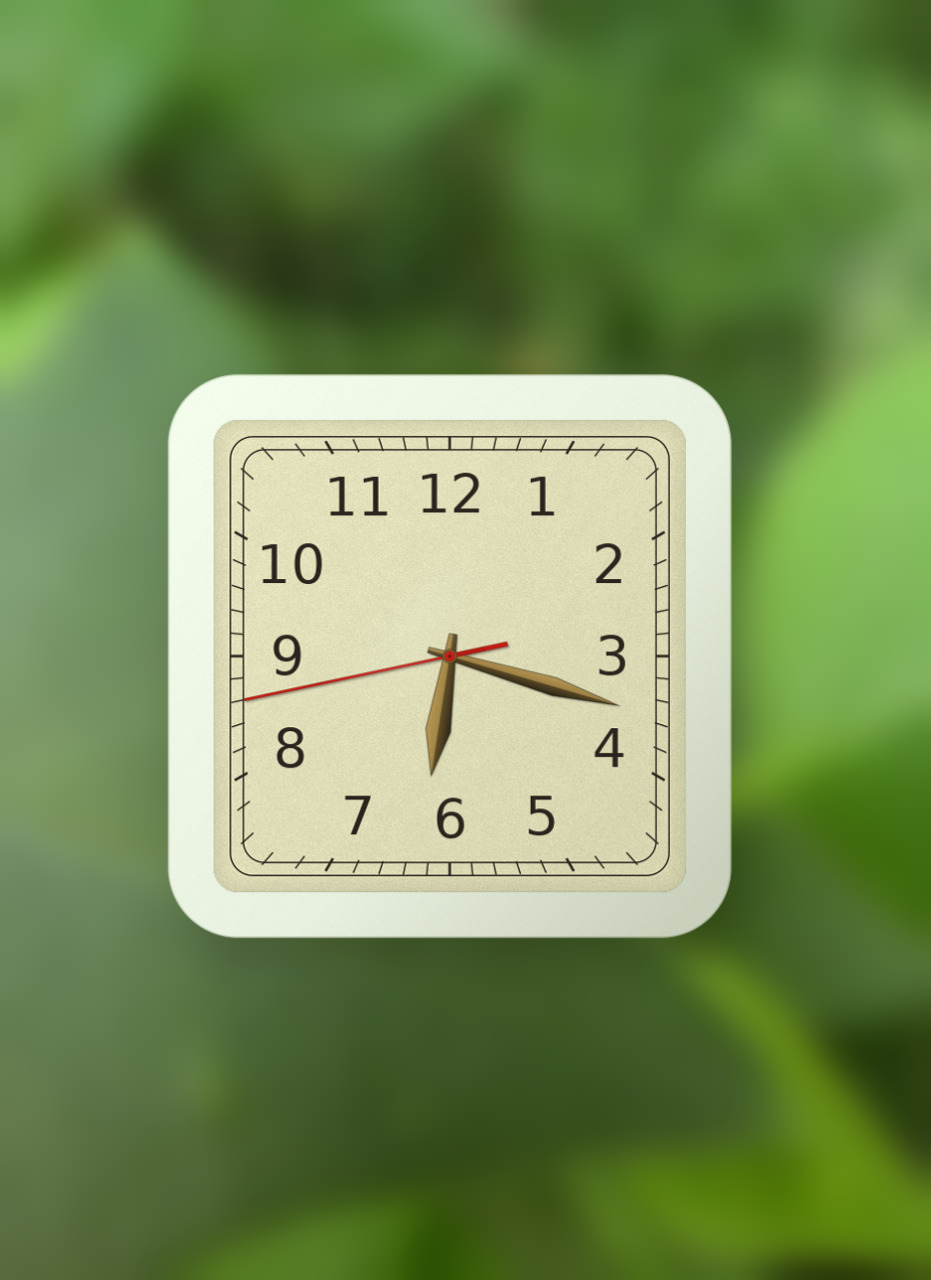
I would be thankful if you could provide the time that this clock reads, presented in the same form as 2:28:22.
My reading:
6:17:43
